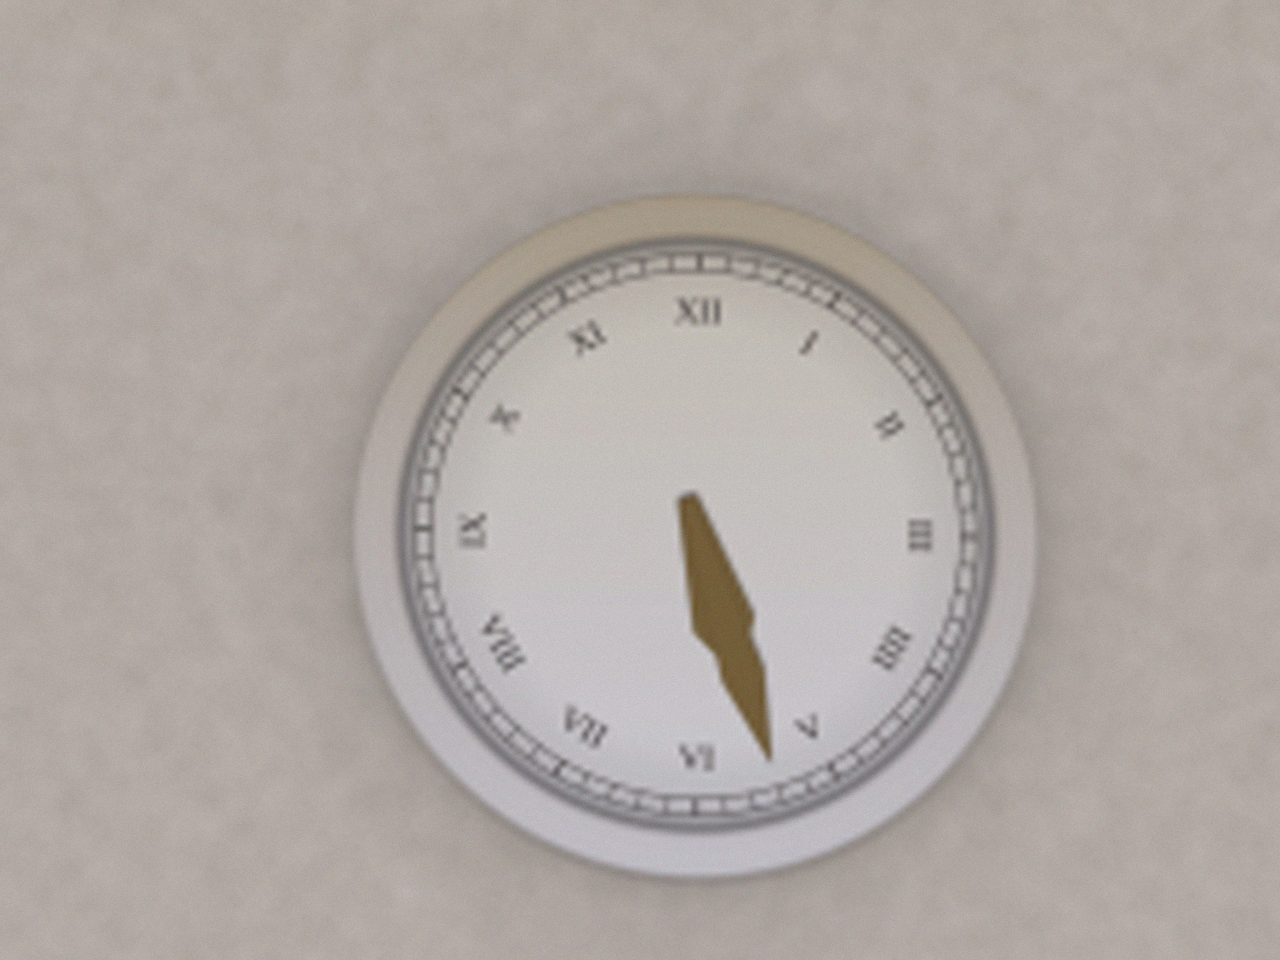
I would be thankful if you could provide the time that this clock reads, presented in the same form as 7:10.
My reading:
5:27
